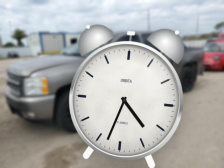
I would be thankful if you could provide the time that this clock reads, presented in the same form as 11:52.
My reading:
4:33
